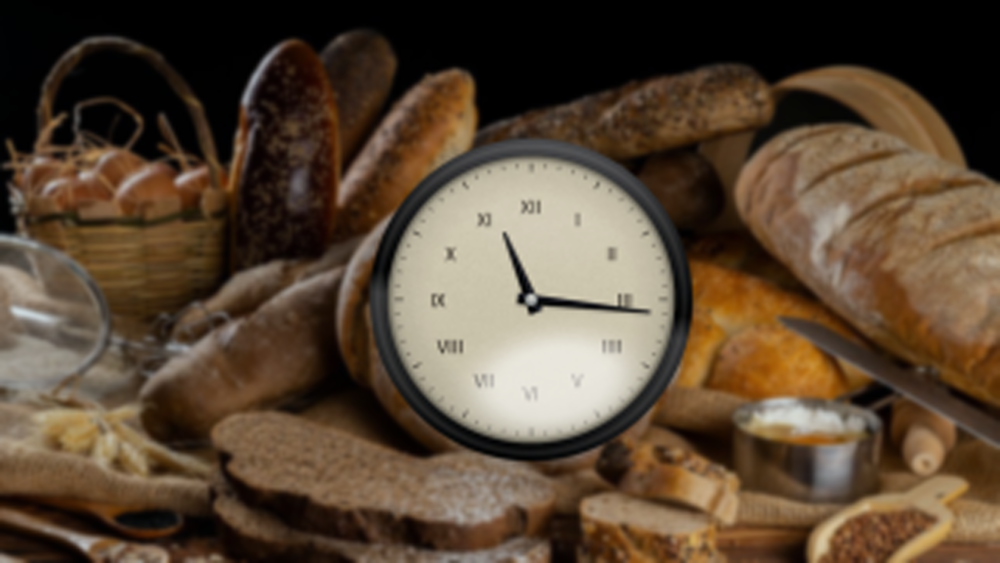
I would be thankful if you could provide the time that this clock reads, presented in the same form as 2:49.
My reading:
11:16
